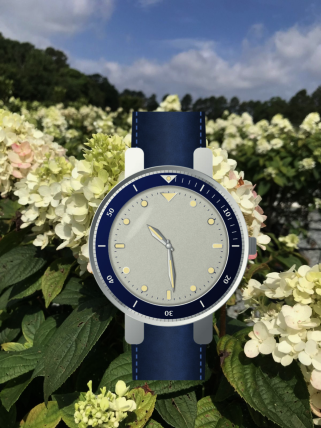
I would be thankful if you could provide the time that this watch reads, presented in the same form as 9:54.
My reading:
10:29
